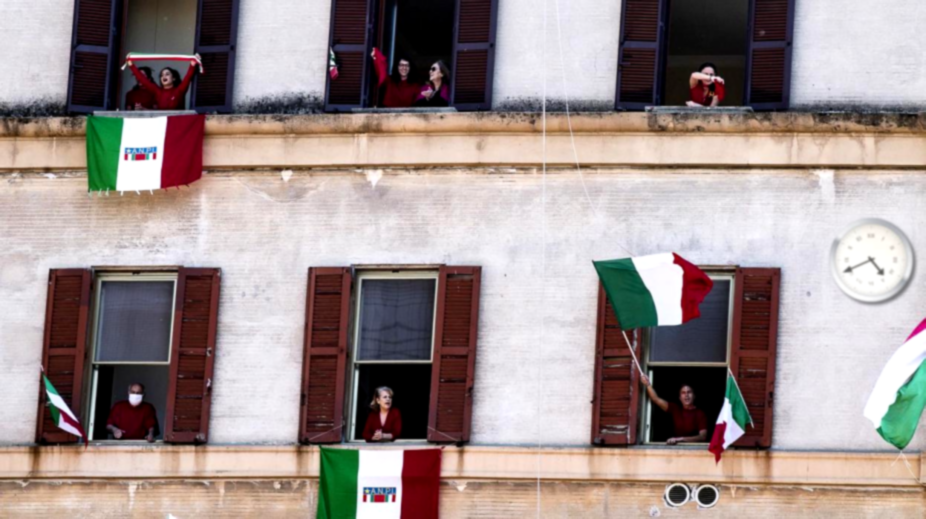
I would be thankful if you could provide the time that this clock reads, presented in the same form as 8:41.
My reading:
4:41
